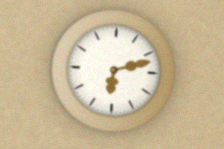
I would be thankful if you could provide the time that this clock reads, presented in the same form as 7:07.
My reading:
6:12
